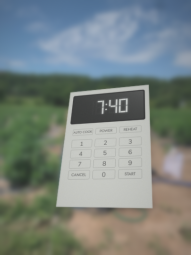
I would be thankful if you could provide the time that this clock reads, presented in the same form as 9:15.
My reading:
7:40
